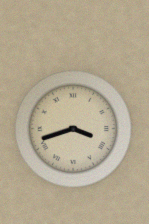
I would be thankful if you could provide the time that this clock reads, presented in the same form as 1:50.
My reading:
3:42
